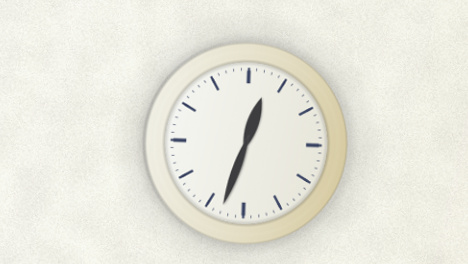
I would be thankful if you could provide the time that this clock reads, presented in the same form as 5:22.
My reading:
12:33
